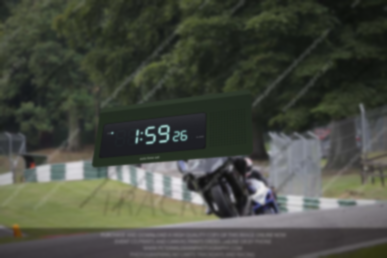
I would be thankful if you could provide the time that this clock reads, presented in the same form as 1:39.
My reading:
1:59
